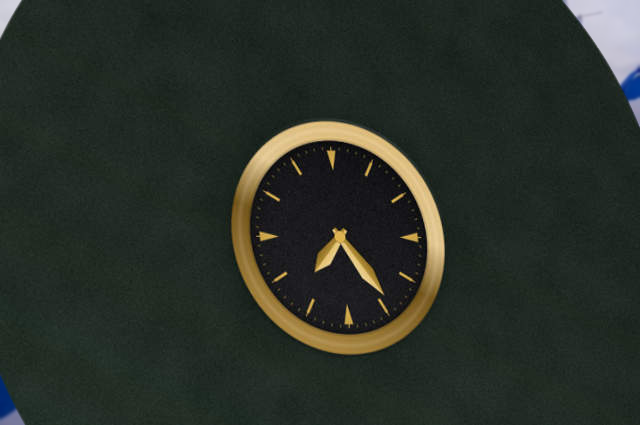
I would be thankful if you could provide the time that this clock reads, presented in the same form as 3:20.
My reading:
7:24
